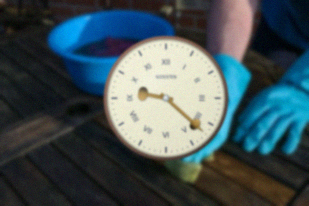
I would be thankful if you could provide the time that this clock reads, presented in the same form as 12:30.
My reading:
9:22
